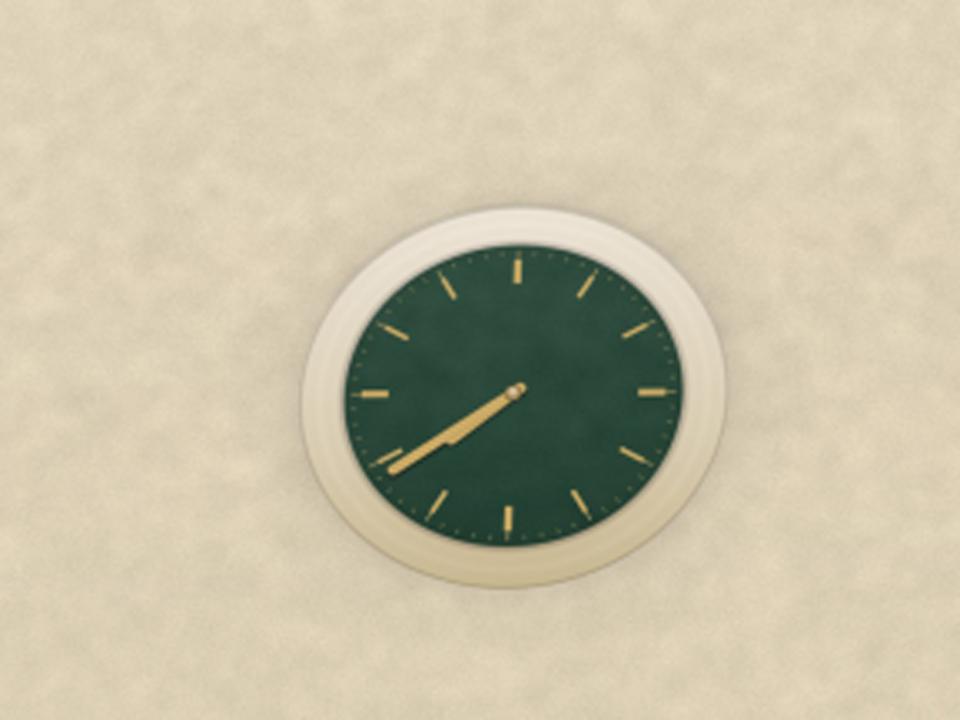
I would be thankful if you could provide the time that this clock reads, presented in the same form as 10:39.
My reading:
7:39
